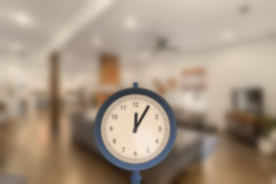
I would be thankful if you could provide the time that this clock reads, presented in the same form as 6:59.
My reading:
12:05
